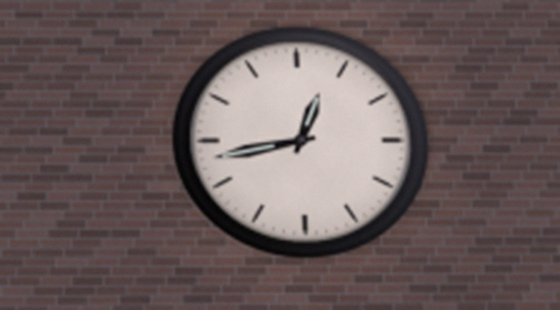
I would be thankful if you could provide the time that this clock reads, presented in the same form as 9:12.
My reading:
12:43
